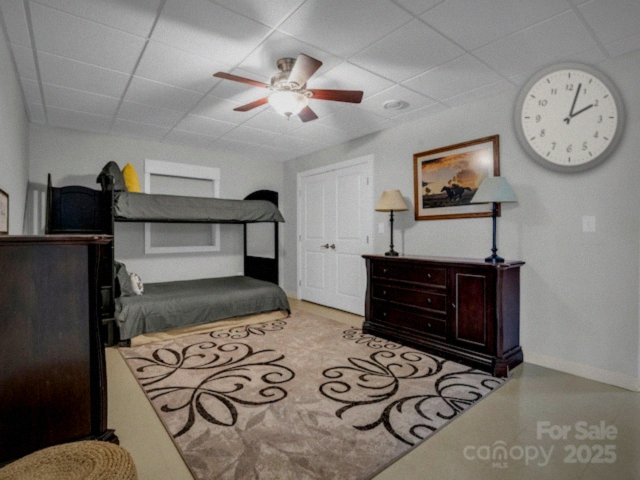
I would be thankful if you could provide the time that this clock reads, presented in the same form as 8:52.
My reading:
2:03
